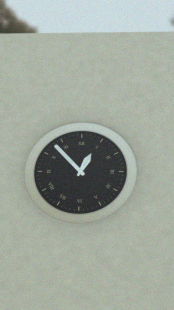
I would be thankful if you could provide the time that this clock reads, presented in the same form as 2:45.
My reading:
12:53
